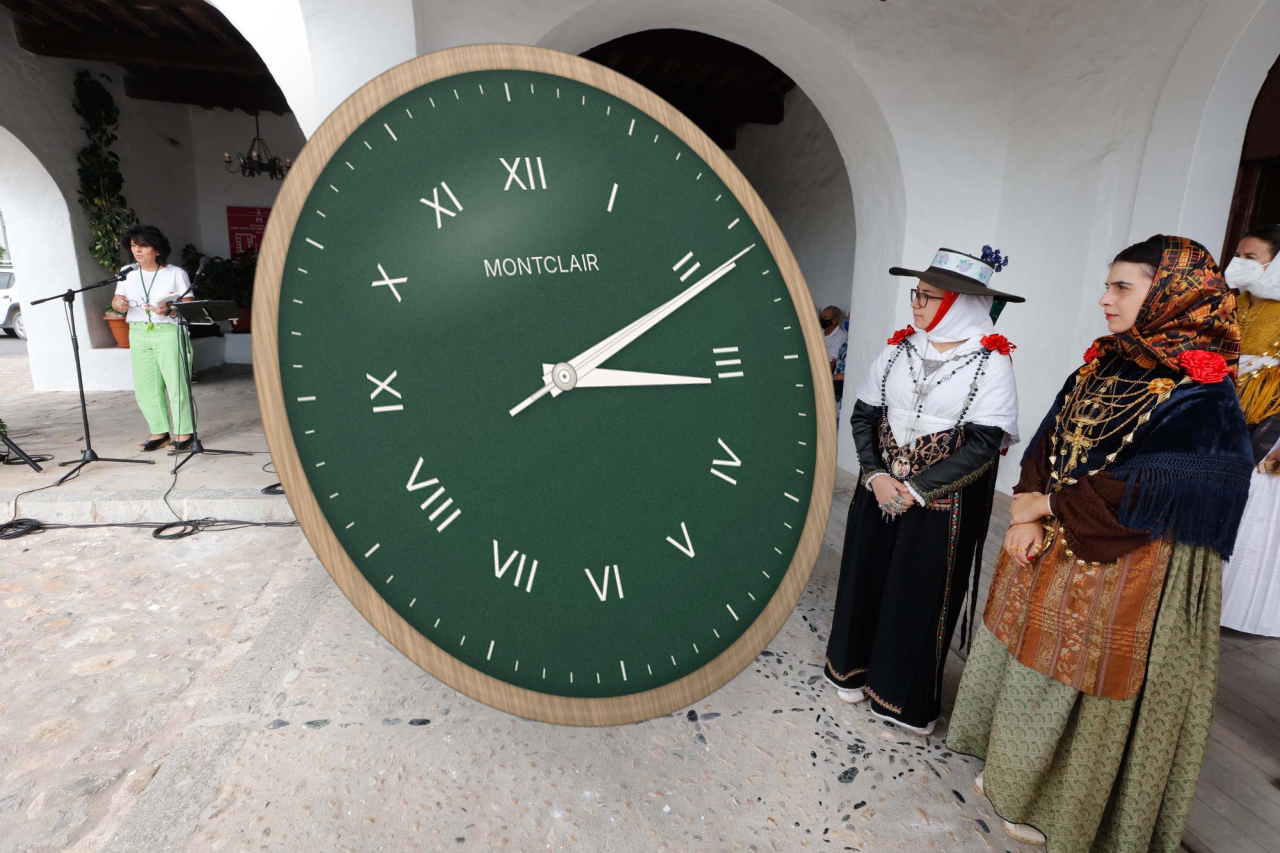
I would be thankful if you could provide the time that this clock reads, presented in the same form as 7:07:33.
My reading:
3:11:11
